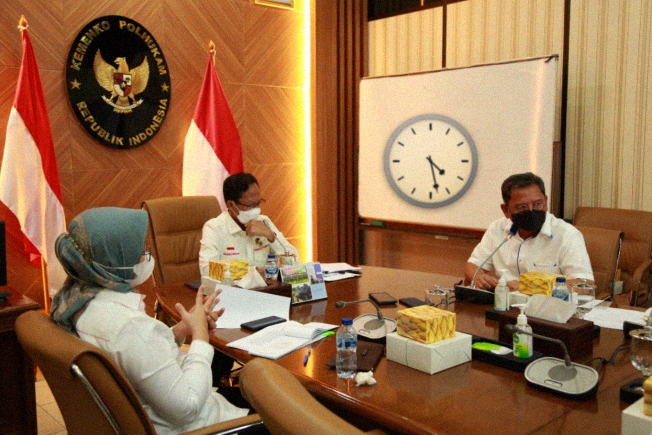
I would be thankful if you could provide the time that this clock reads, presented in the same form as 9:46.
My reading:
4:28
